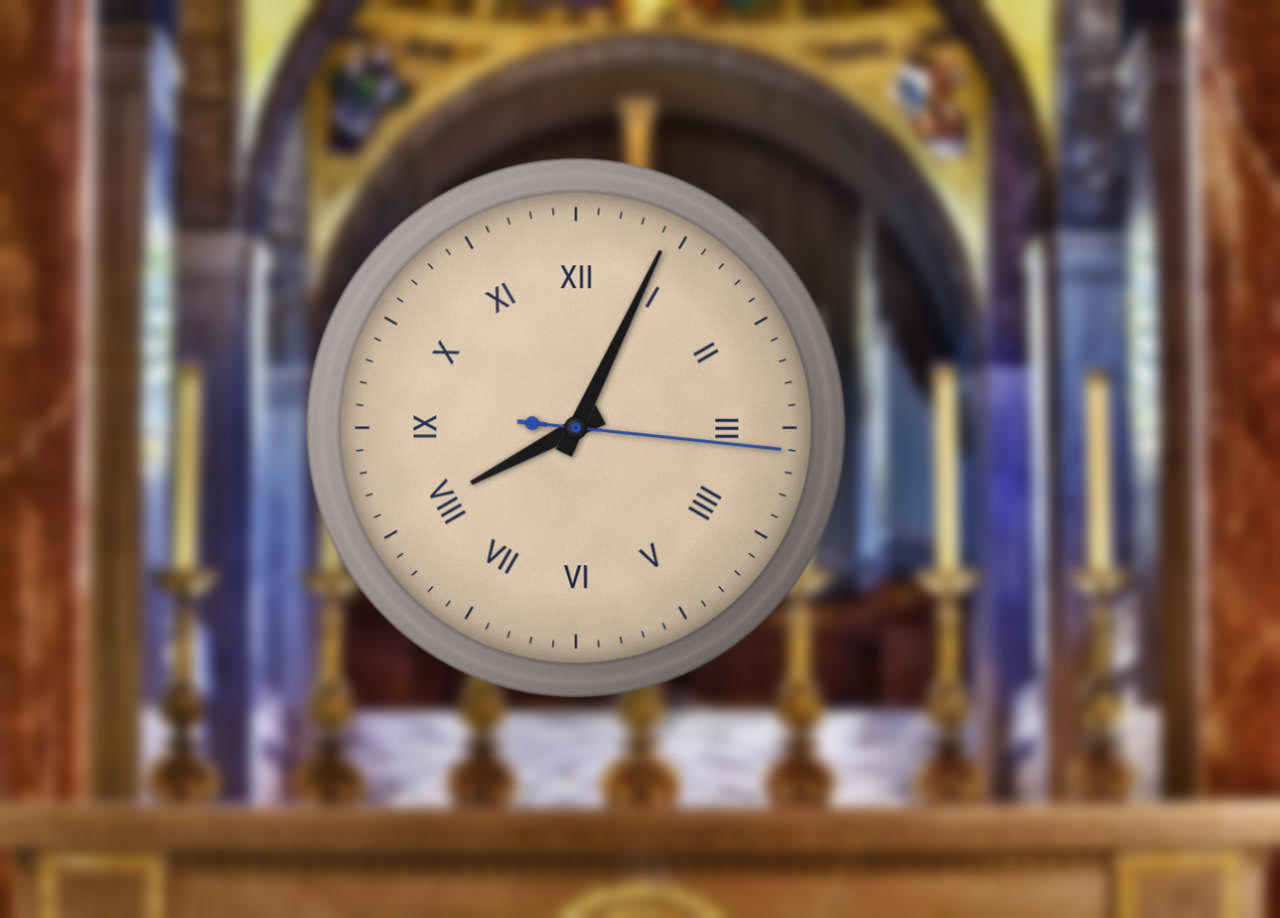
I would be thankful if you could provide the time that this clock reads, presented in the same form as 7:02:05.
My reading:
8:04:16
